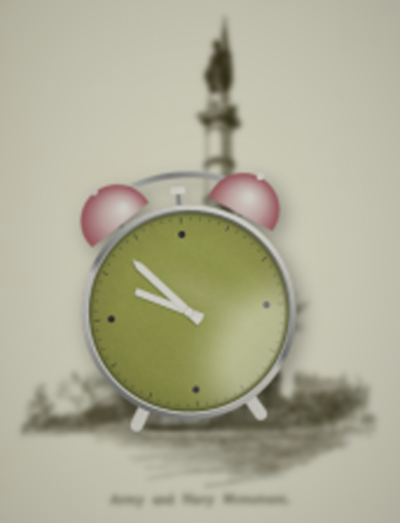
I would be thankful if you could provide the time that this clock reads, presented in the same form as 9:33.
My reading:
9:53
